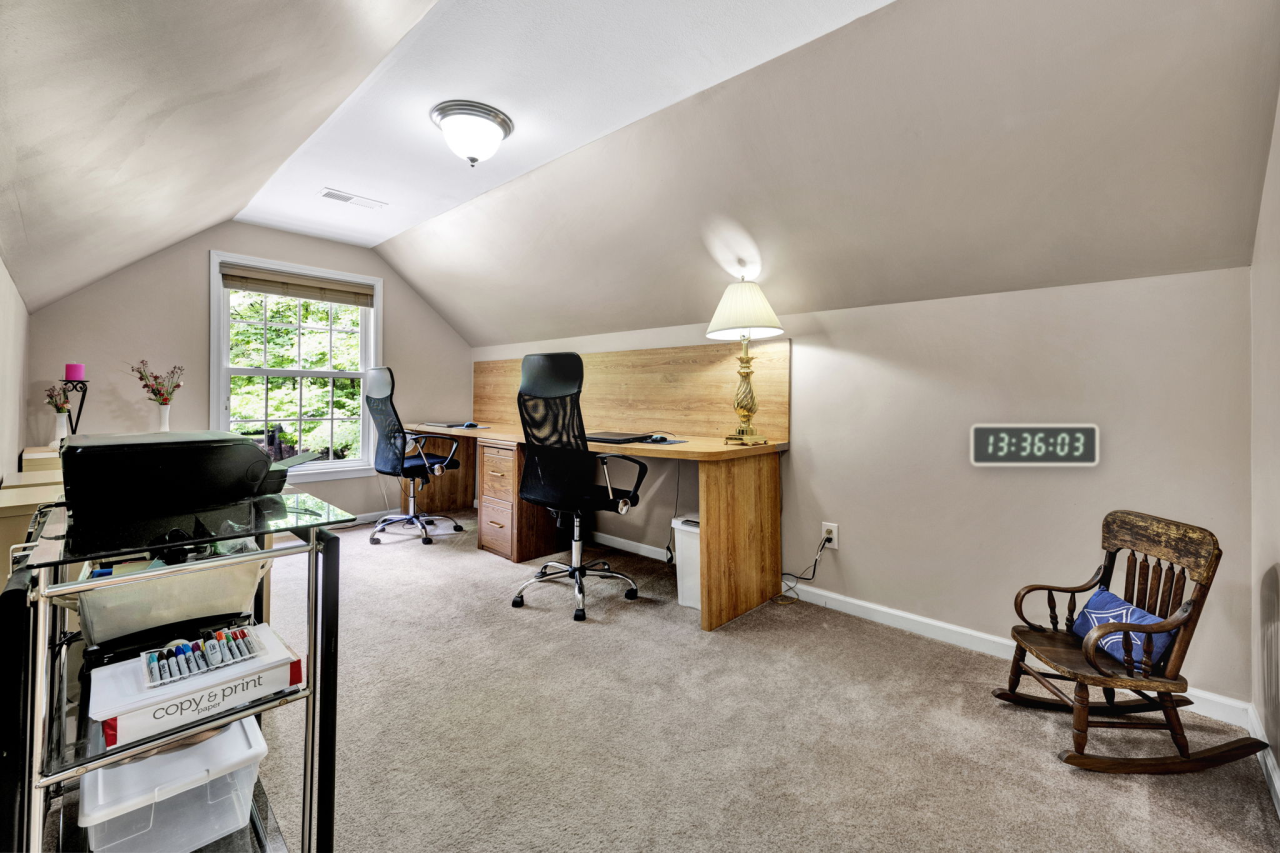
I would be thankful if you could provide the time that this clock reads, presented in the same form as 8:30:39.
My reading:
13:36:03
